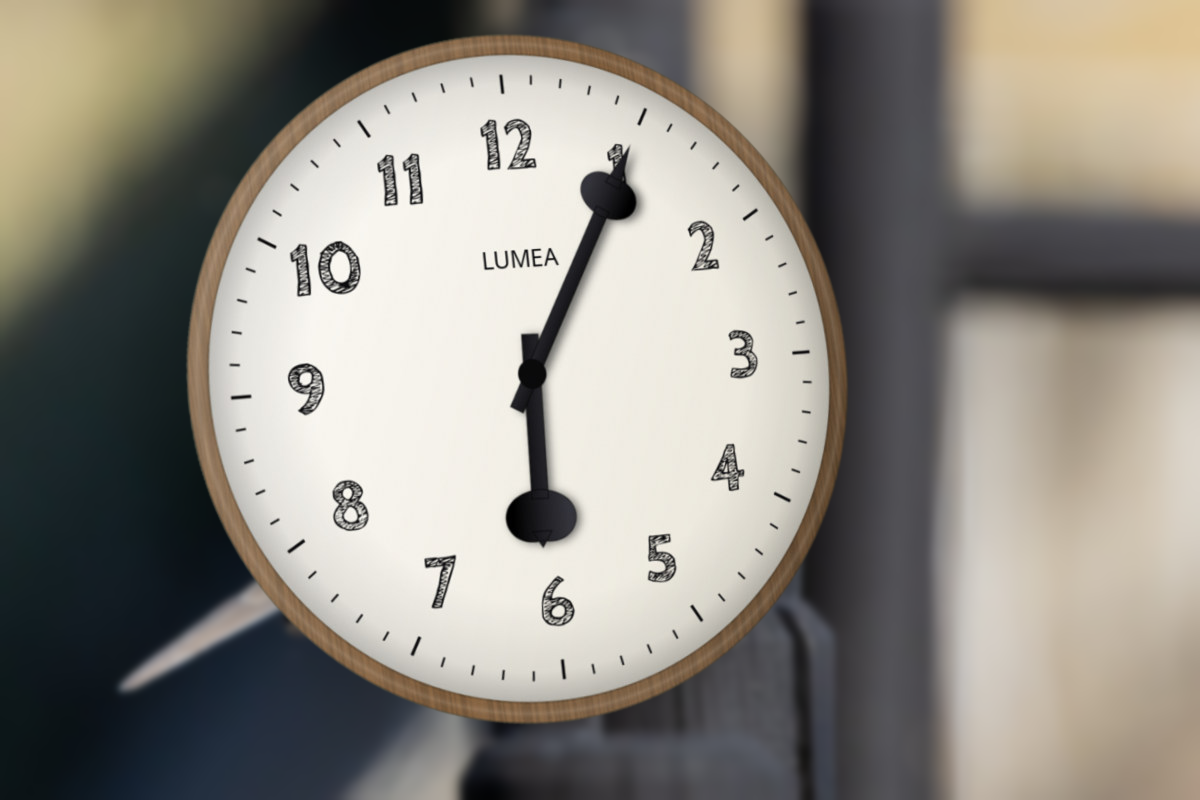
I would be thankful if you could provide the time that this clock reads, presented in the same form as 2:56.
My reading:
6:05
